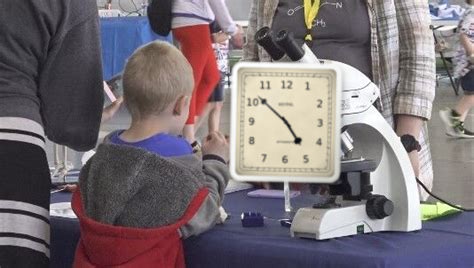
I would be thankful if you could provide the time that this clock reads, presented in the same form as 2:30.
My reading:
4:52
